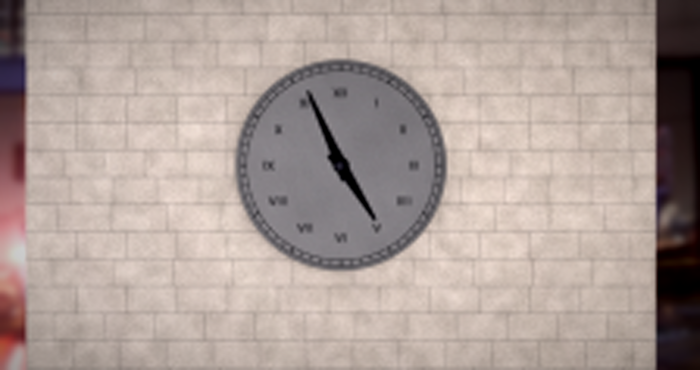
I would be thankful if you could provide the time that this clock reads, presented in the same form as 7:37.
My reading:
4:56
